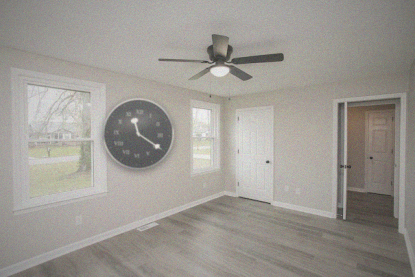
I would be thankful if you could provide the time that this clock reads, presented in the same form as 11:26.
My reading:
11:20
